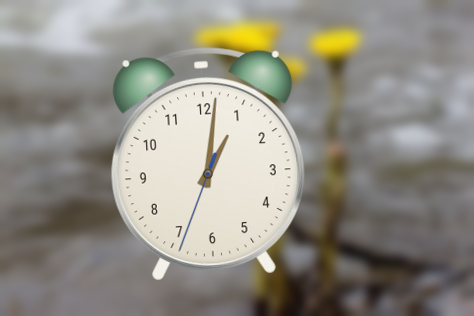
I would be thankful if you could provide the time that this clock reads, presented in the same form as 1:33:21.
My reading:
1:01:34
